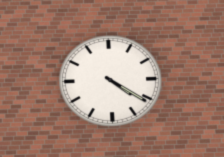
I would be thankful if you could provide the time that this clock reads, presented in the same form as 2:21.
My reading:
4:21
